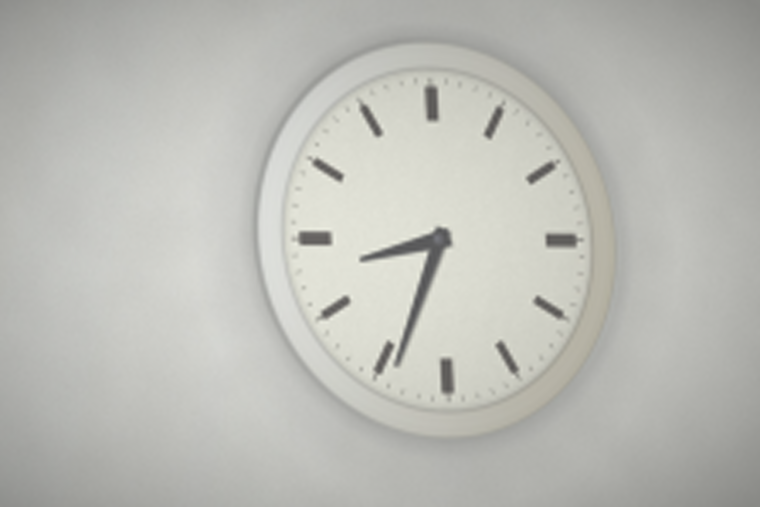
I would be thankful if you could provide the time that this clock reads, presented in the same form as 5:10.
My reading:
8:34
